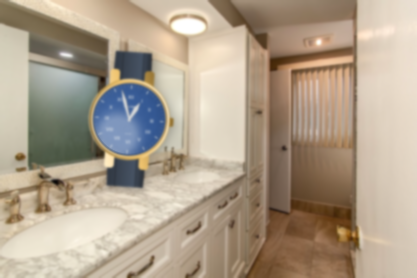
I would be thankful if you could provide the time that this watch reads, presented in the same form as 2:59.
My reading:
12:57
